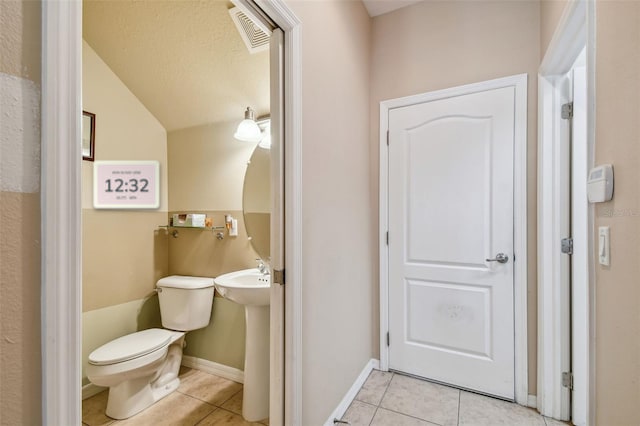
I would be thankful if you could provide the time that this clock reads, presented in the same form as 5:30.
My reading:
12:32
